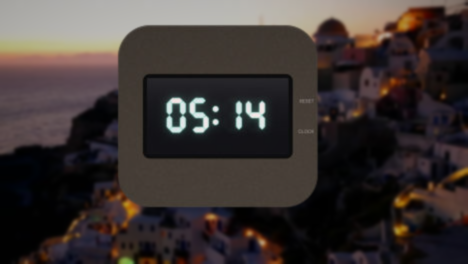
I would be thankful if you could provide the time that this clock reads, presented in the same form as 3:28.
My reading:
5:14
